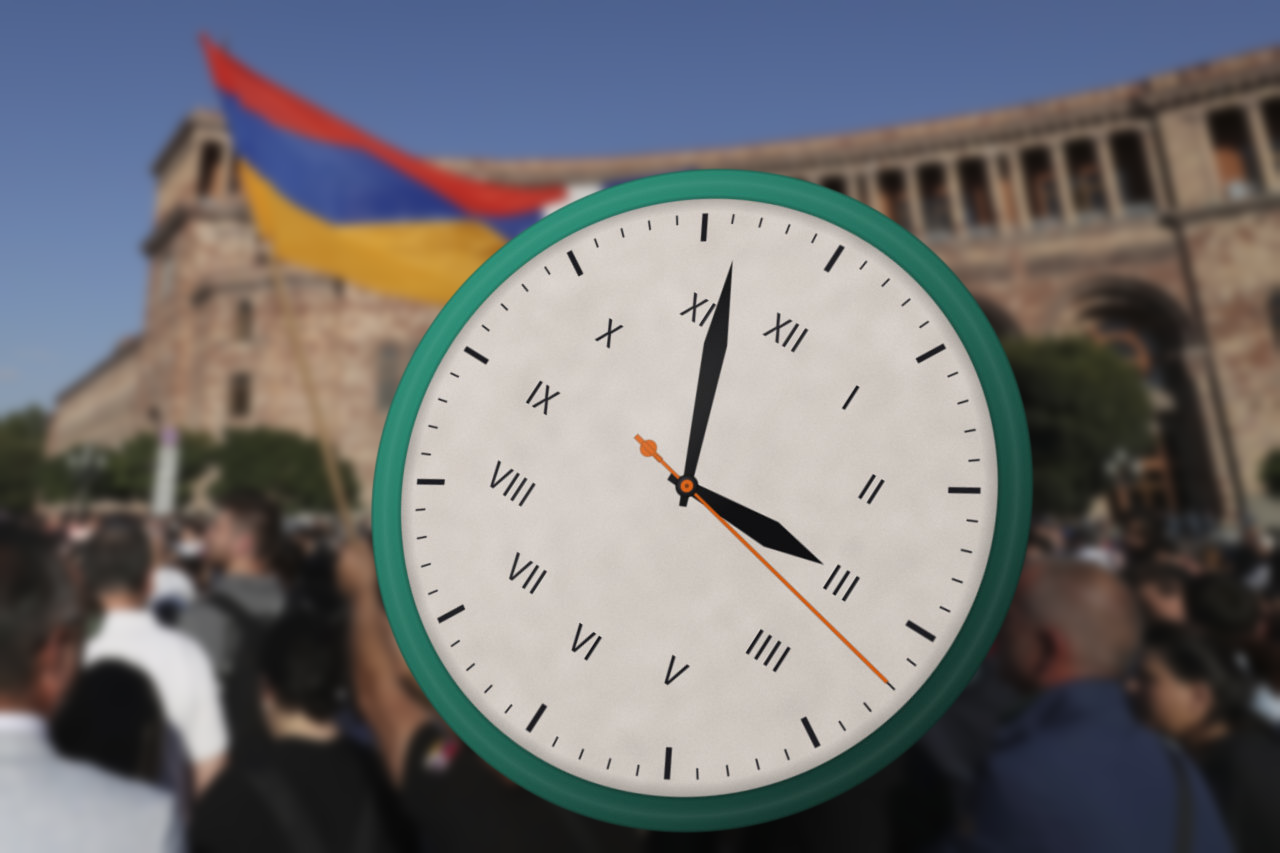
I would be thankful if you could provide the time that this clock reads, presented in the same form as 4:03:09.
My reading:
2:56:17
